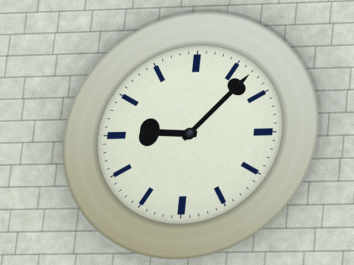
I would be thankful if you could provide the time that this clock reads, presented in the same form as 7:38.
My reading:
9:07
